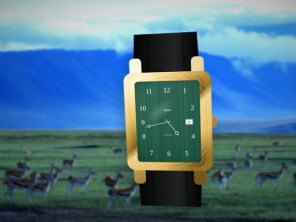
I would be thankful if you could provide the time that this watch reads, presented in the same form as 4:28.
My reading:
4:43
